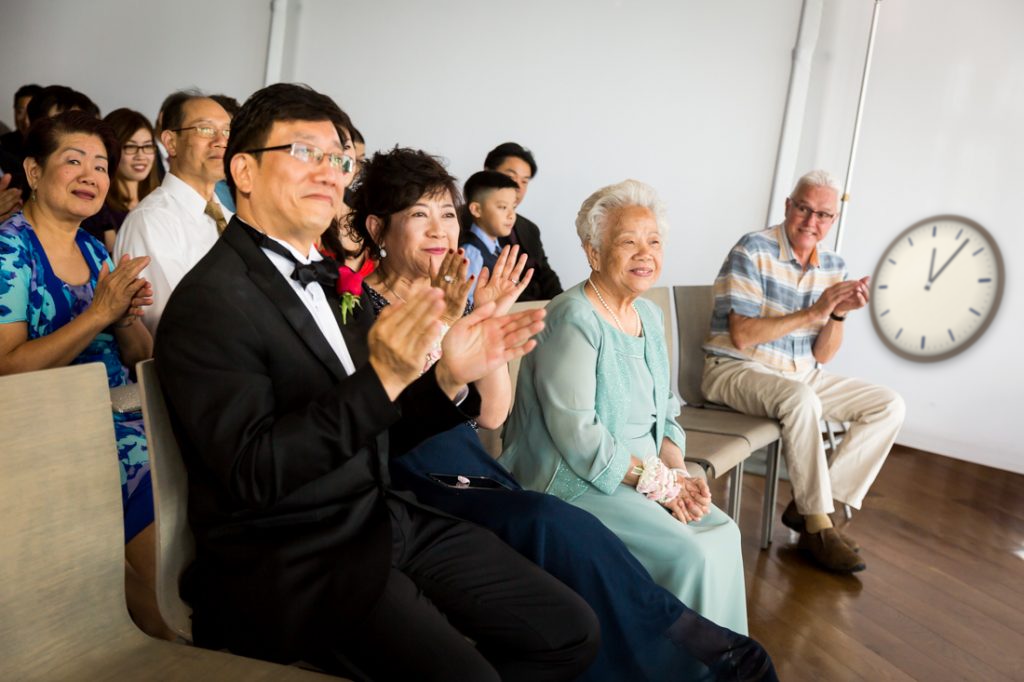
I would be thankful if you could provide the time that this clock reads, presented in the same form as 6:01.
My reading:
12:07
